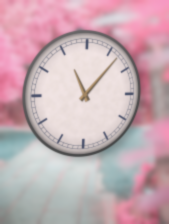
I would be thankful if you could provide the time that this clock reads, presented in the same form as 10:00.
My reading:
11:07
